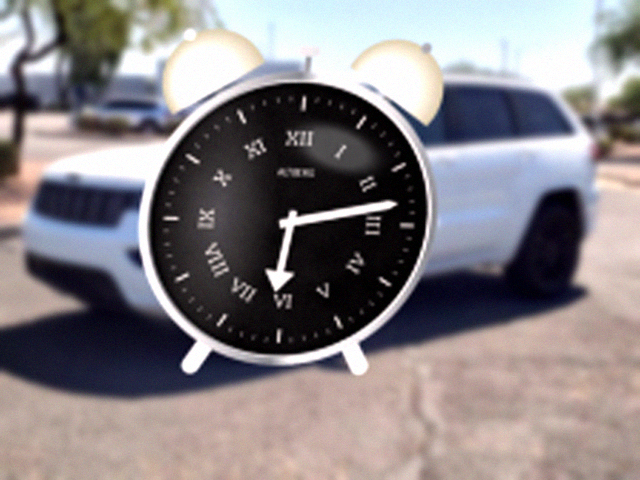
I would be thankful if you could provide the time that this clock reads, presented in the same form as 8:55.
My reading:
6:13
